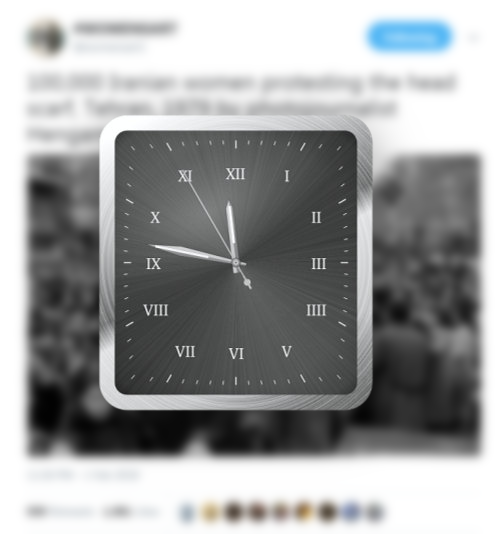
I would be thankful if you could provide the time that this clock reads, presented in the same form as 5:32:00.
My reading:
11:46:55
